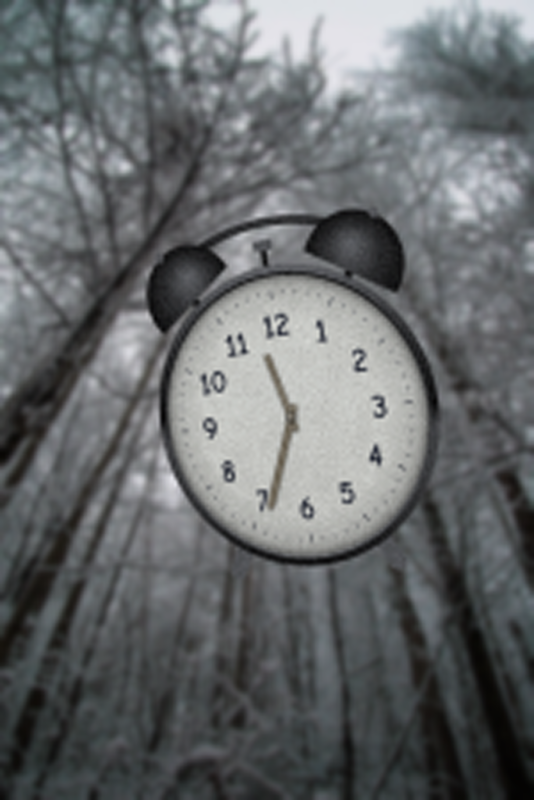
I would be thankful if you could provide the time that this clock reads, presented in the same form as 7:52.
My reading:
11:34
